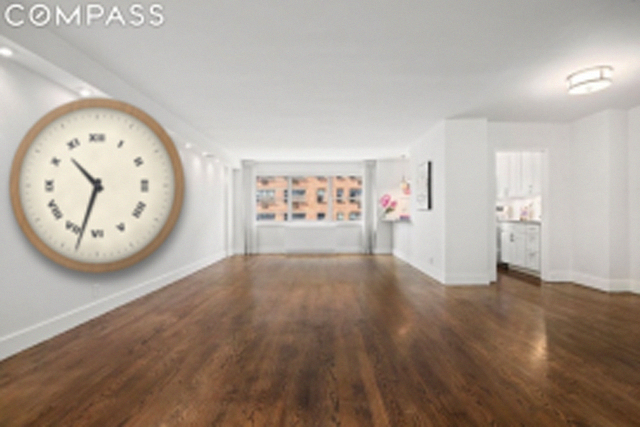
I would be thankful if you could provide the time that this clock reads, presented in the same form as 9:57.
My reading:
10:33
